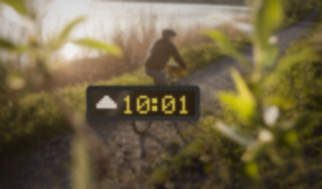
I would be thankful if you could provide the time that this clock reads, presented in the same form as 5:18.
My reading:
10:01
